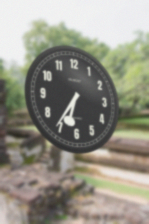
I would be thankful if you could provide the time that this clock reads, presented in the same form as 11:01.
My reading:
6:36
